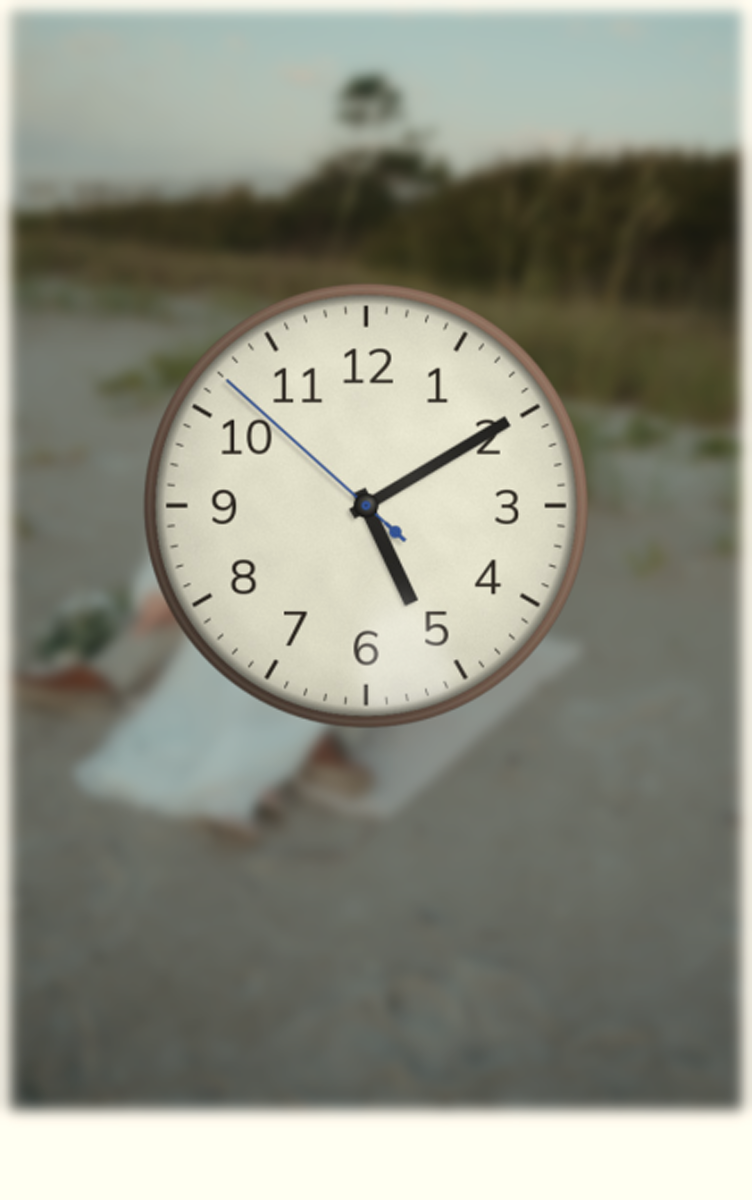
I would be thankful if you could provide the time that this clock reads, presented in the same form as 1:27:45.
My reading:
5:09:52
